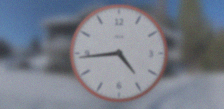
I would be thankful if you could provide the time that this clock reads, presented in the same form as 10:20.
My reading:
4:44
